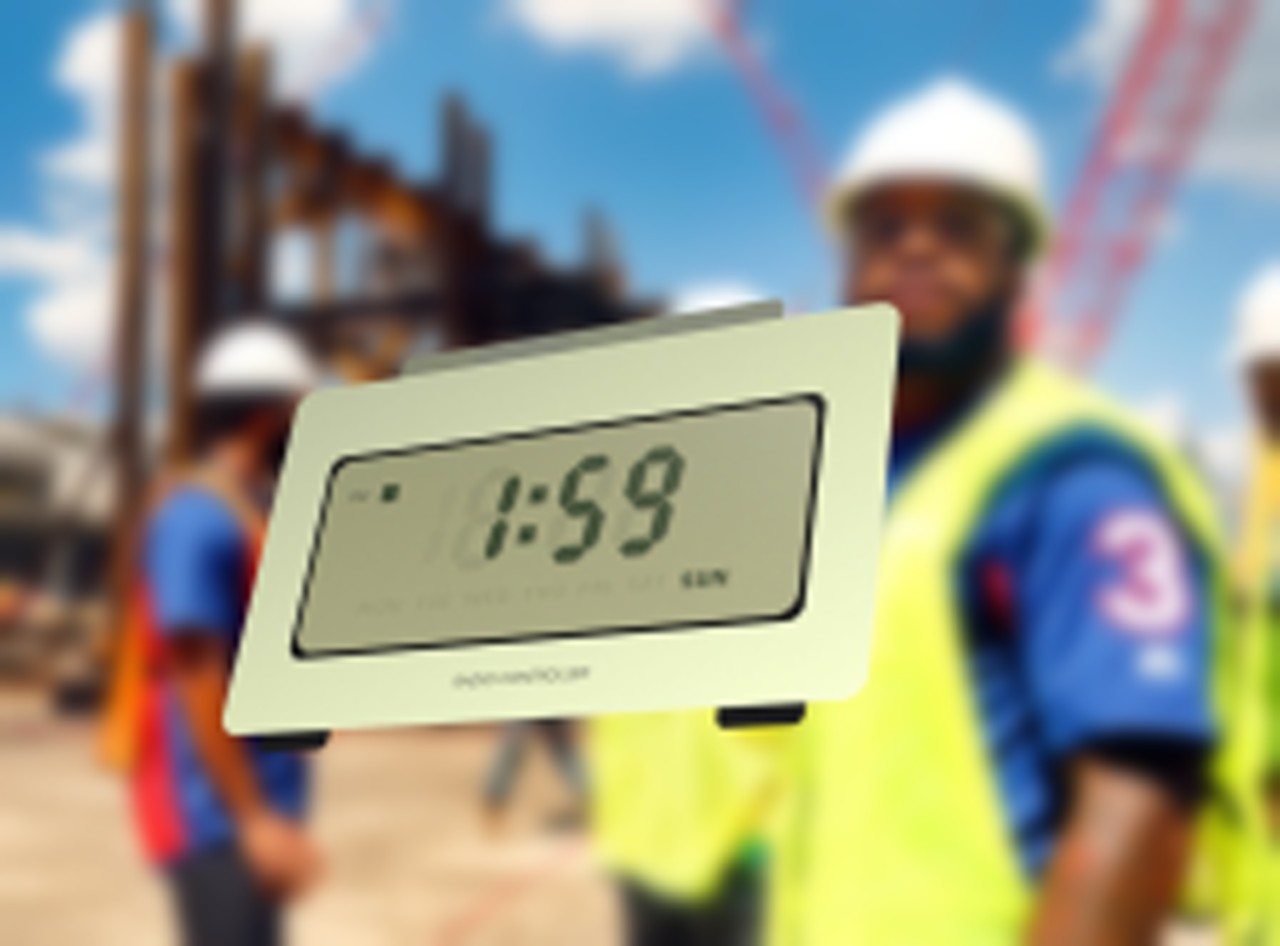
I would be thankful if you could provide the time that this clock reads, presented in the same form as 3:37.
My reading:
1:59
